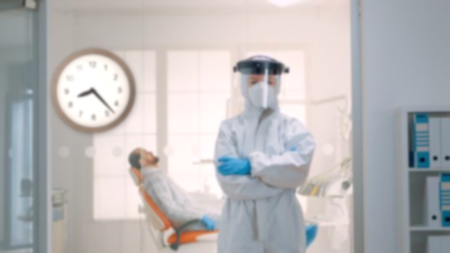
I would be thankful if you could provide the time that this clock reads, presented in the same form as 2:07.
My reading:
8:23
